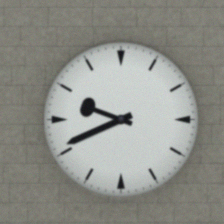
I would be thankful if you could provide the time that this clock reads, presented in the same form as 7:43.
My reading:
9:41
